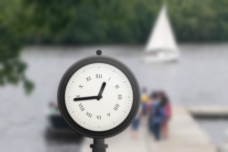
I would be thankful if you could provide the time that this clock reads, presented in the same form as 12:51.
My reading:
12:44
